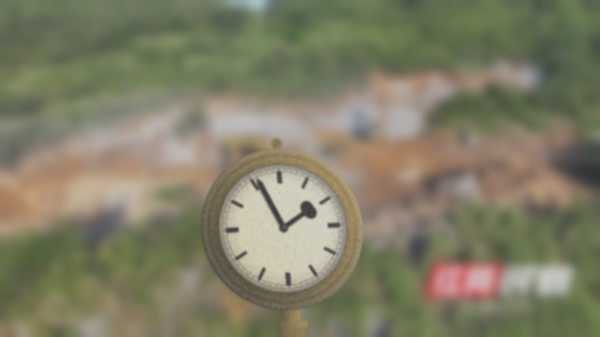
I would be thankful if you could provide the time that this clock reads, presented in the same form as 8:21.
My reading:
1:56
